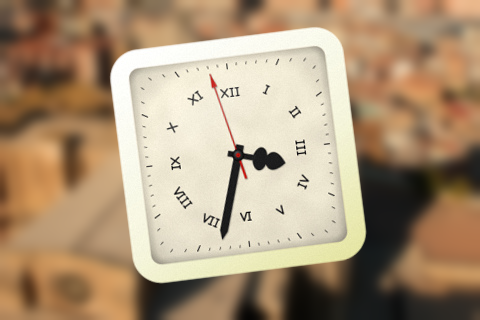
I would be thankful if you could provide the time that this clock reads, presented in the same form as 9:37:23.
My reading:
3:32:58
